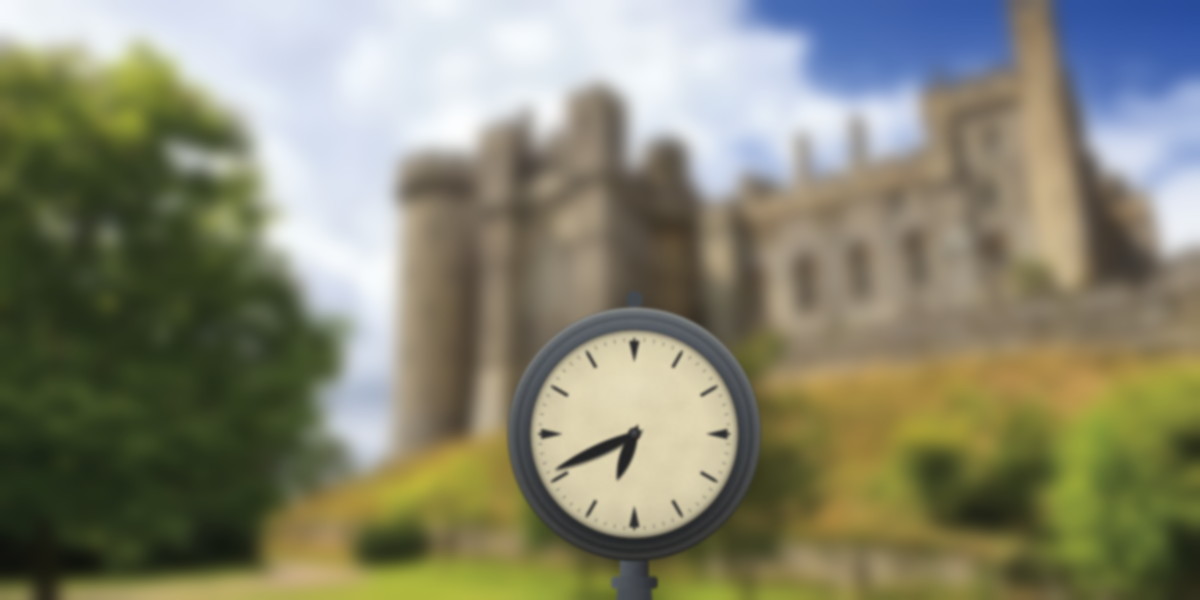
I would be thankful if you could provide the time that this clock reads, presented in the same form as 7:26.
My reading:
6:41
